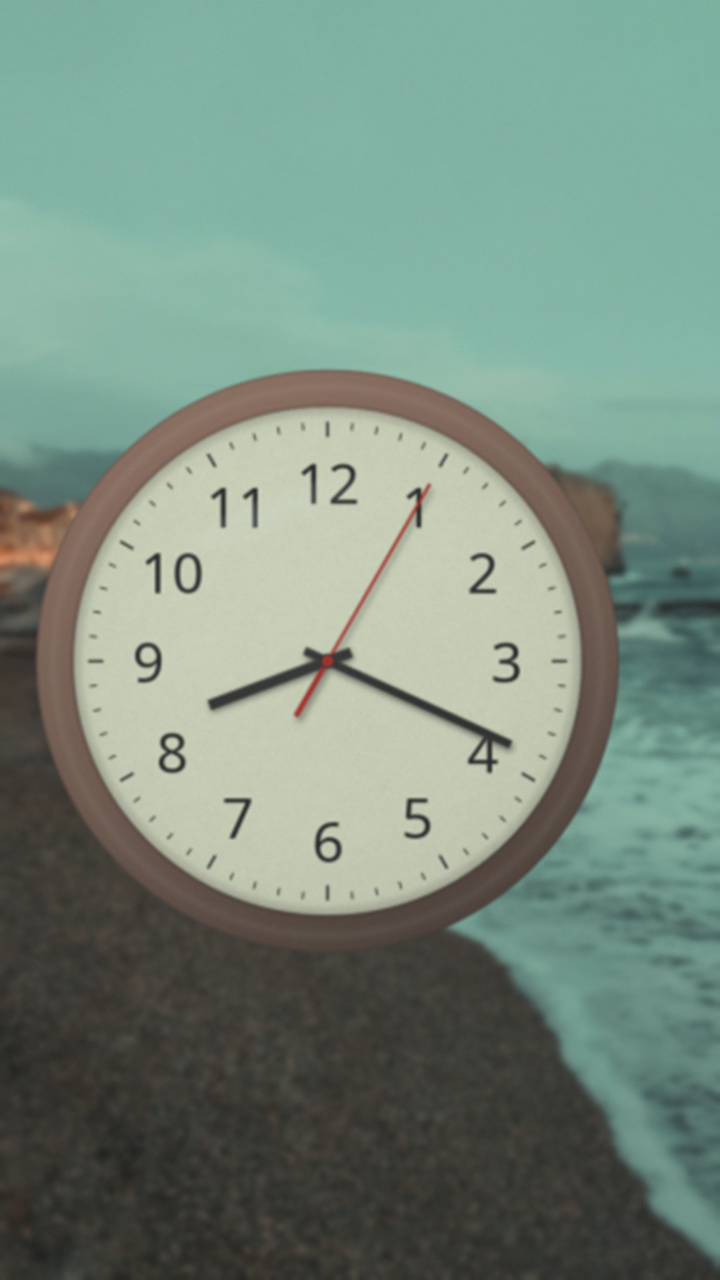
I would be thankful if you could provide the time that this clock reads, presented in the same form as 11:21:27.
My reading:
8:19:05
